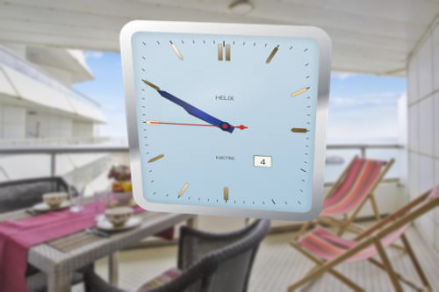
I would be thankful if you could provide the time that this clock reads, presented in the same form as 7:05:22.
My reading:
9:49:45
